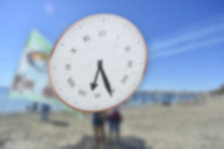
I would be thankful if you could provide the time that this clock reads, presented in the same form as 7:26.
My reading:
6:26
